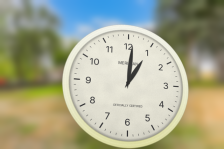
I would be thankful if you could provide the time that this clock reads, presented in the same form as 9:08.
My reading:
1:01
